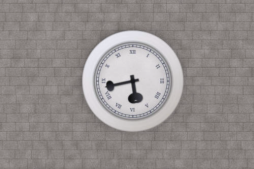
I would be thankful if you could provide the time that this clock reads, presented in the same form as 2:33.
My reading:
5:43
